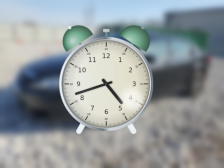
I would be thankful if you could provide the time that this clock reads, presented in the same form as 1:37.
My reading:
4:42
